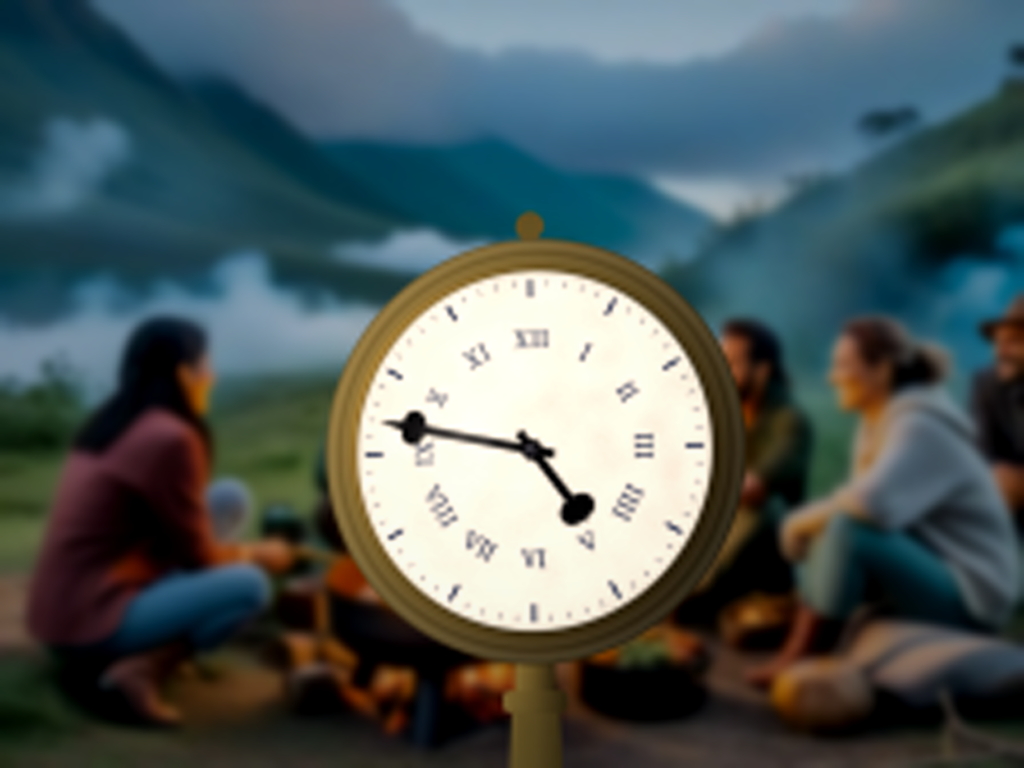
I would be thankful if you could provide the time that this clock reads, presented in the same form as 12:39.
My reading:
4:47
